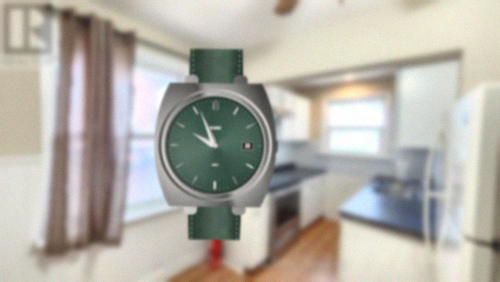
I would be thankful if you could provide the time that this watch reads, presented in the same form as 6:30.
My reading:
9:56
